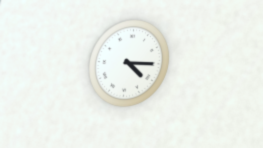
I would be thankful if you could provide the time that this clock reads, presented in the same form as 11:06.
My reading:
4:15
